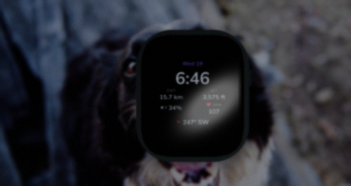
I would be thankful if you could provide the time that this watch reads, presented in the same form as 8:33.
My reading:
6:46
